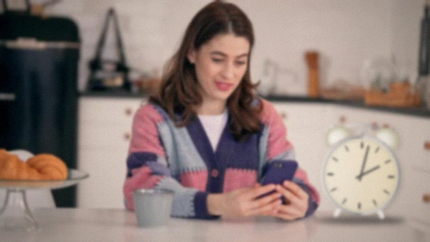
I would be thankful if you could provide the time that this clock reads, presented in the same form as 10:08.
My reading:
2:02
